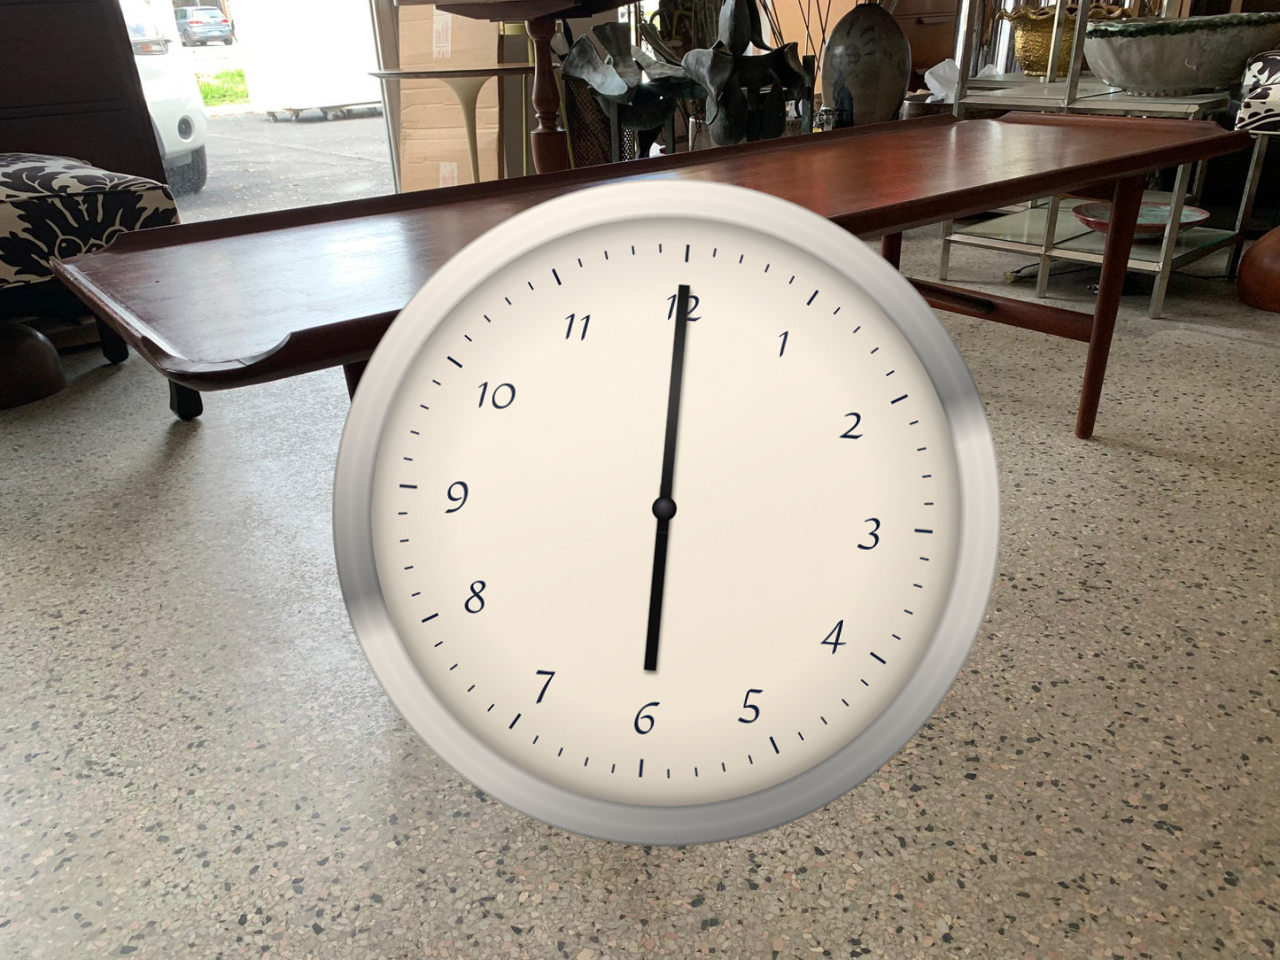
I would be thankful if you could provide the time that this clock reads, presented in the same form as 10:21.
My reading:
6:00
